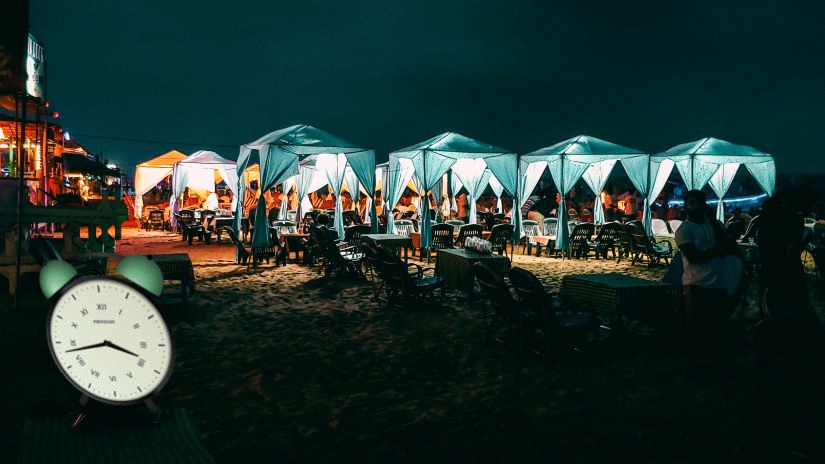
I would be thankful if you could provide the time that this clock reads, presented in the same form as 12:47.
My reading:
3:43
